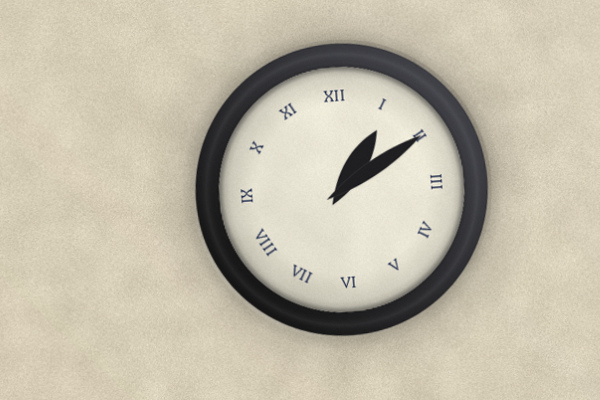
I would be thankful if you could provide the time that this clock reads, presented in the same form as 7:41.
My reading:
1:10
